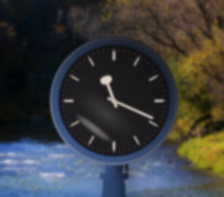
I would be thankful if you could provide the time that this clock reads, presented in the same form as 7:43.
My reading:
11:19
